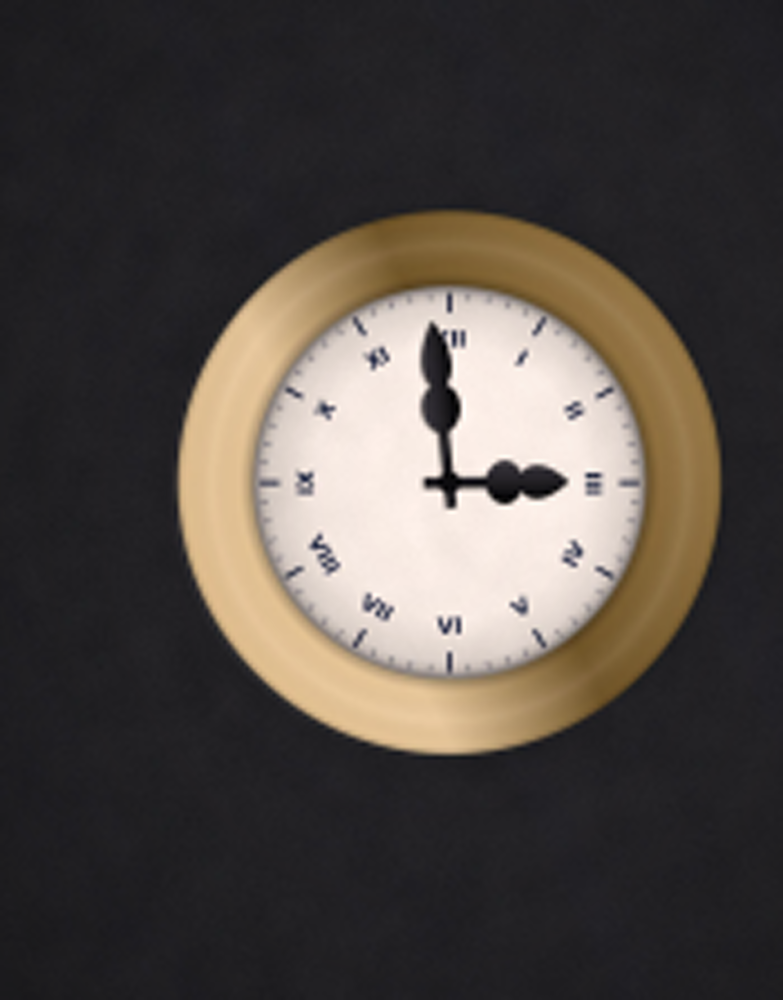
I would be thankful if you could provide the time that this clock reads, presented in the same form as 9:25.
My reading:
2:59
